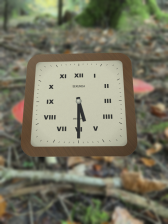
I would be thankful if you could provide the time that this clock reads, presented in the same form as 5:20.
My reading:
5:30
